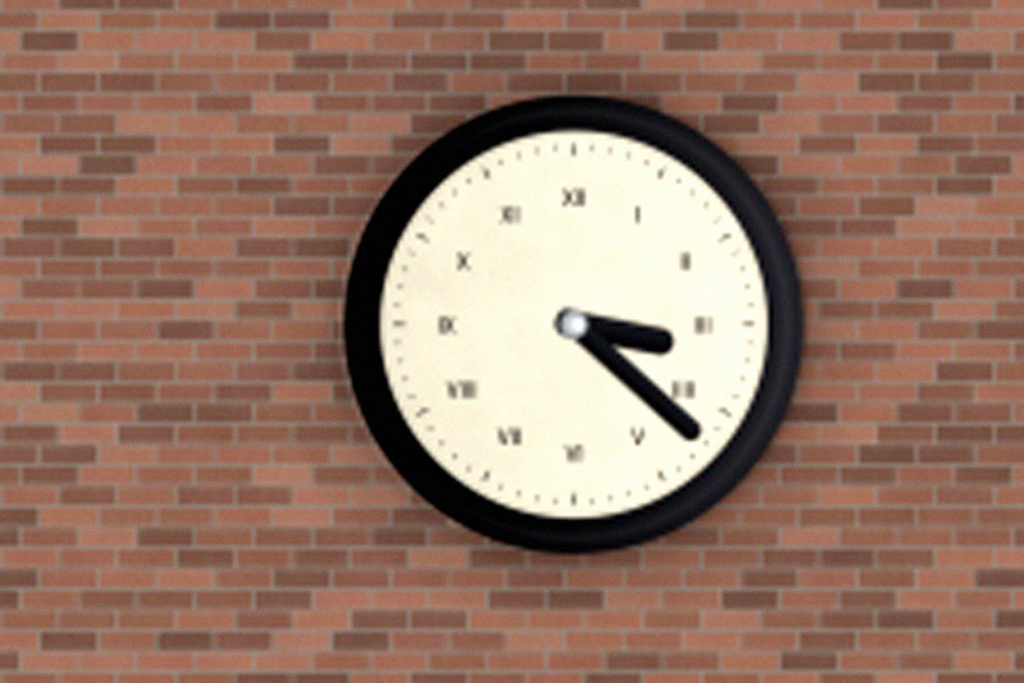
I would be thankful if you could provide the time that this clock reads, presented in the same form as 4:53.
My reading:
3:22
